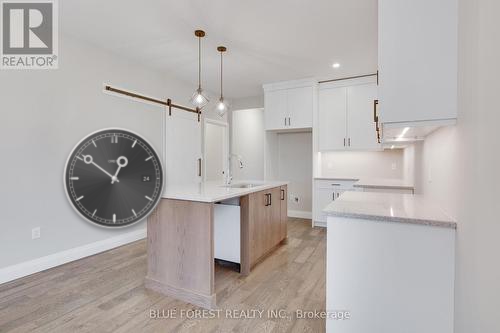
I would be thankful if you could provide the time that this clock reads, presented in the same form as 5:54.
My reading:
12:51
